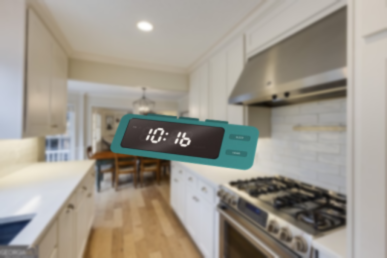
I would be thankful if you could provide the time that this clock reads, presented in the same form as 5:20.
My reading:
10:16
